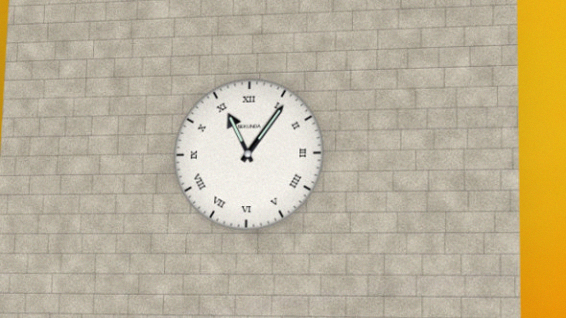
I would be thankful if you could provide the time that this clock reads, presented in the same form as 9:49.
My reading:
11:06
